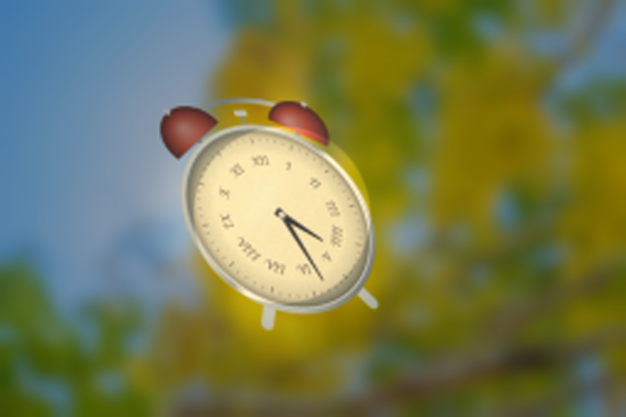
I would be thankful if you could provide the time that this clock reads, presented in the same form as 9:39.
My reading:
4:28
